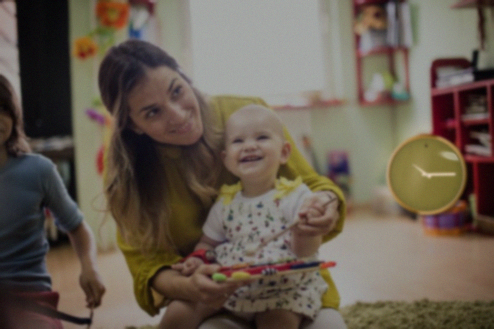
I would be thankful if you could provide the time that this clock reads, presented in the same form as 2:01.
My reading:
10:15
